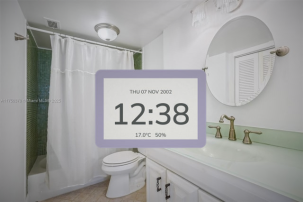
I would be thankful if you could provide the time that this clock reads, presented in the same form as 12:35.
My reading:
12:38
